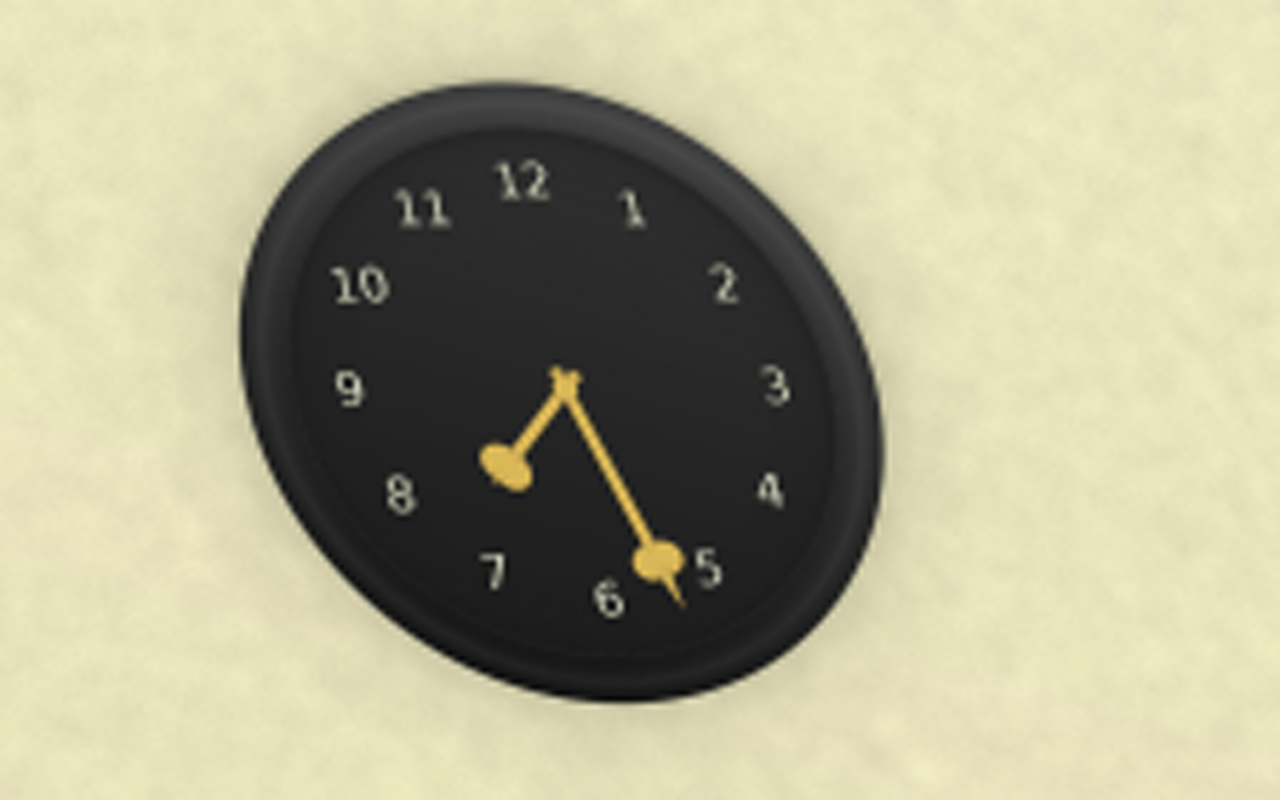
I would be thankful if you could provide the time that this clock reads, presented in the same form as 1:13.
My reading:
7:27
